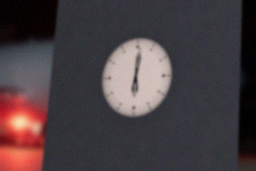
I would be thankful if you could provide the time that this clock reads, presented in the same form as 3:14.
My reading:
6:01
